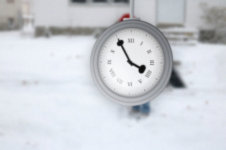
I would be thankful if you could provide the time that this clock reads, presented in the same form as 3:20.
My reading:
3:55
